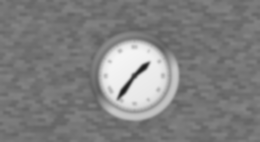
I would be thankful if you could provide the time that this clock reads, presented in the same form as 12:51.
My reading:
1:36
